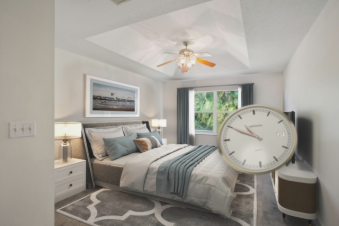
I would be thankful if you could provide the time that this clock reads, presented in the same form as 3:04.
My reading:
10:50
